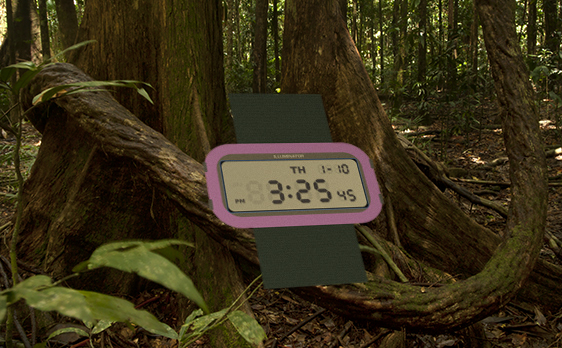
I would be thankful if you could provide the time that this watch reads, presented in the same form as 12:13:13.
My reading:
3:25:45
